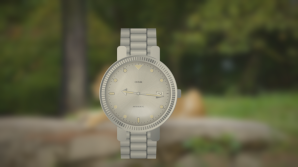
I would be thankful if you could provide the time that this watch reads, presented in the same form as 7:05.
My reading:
9:16
